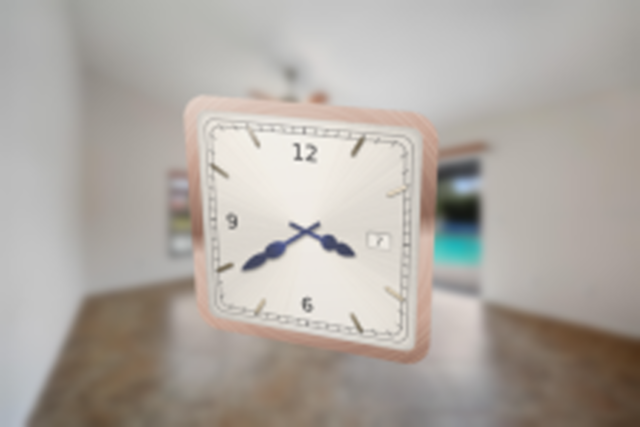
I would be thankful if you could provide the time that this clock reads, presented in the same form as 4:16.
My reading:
3:39
